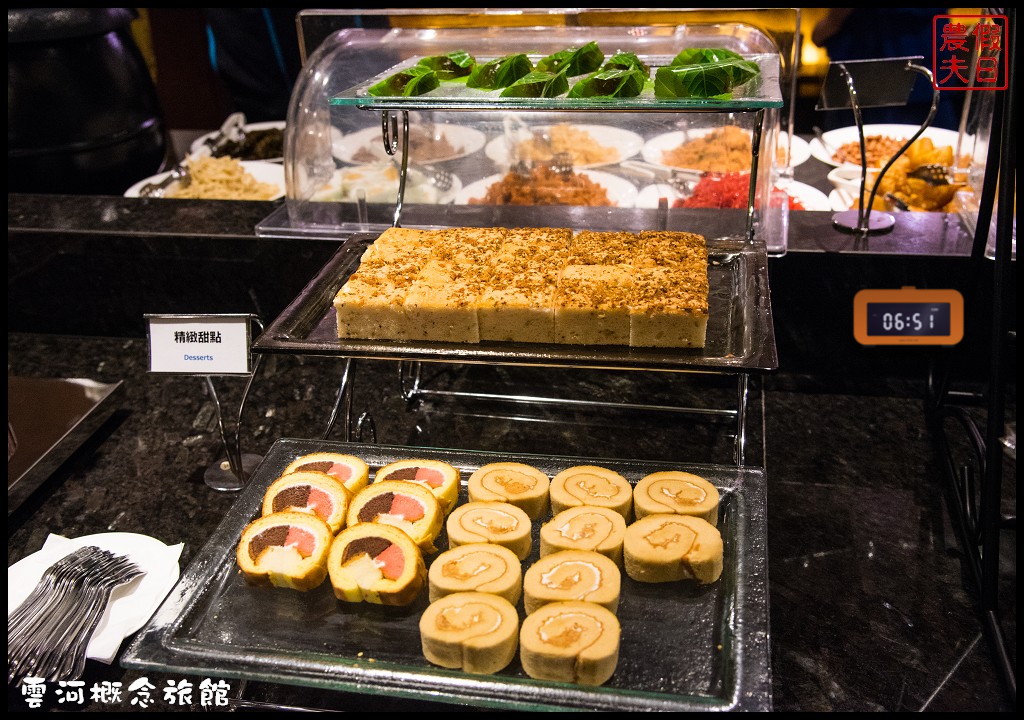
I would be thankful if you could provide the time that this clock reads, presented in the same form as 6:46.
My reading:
6:51
